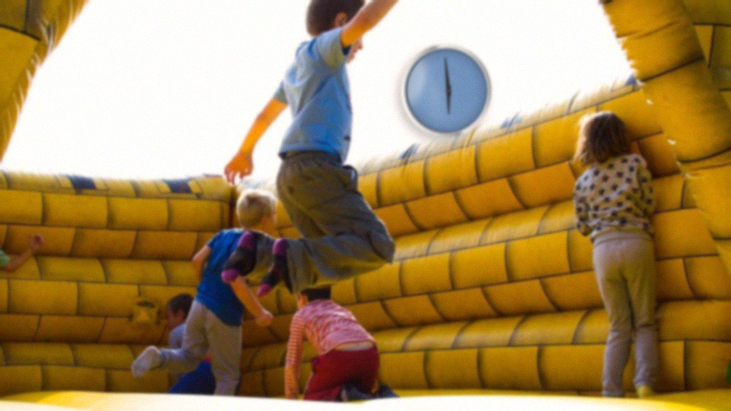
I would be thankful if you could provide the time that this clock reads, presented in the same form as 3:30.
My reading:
5:59
